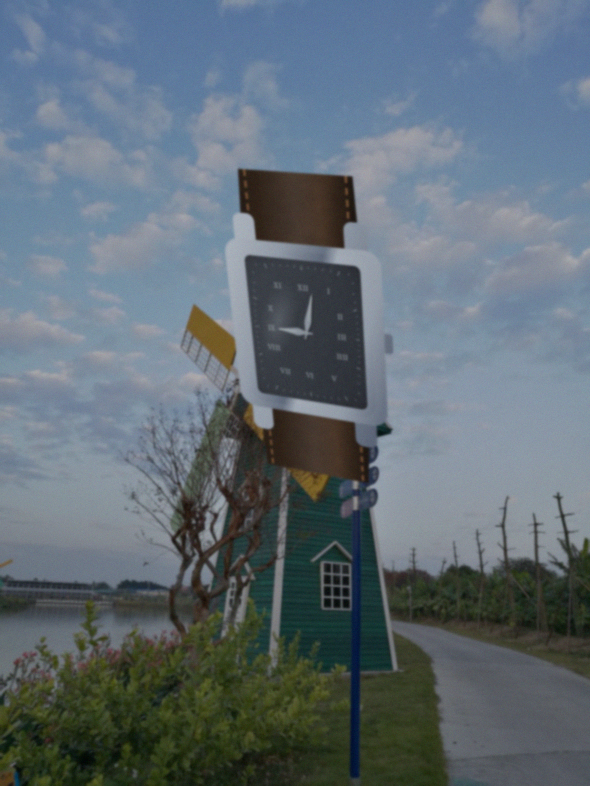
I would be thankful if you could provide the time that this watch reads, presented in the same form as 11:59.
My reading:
9:02
